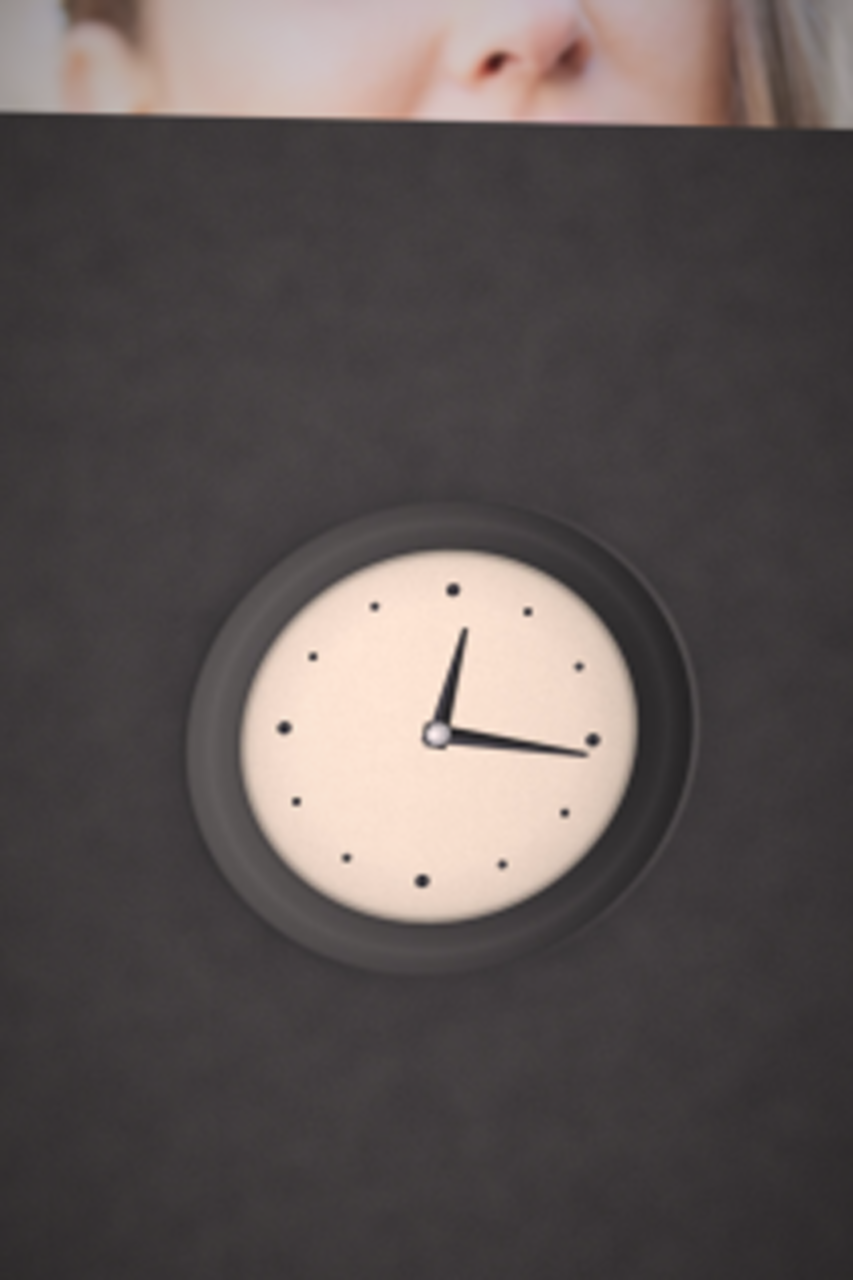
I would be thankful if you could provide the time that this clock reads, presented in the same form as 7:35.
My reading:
12:16
